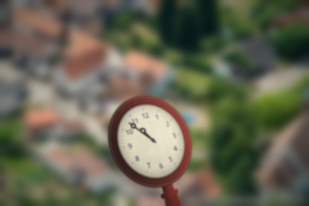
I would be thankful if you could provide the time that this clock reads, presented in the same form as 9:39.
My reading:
10:53
